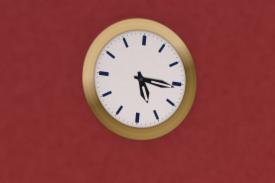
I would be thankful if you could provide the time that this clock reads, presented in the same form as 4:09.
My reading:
5:16
